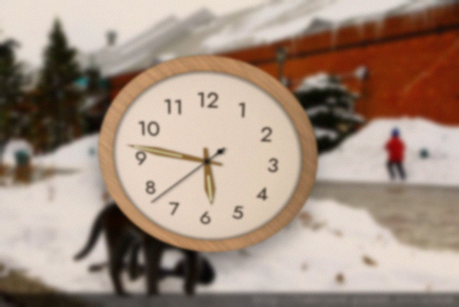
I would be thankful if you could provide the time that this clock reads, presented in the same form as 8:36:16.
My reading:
5:46:38
